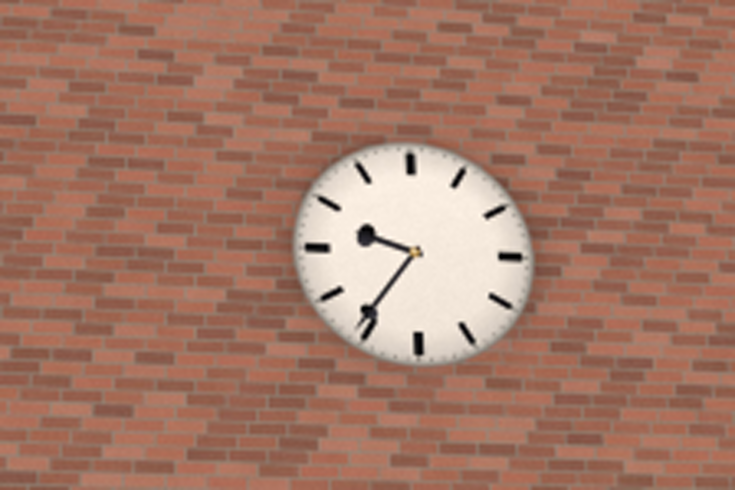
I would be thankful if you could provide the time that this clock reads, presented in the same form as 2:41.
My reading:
9:36
